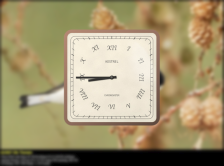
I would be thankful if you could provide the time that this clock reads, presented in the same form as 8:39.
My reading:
8:45
